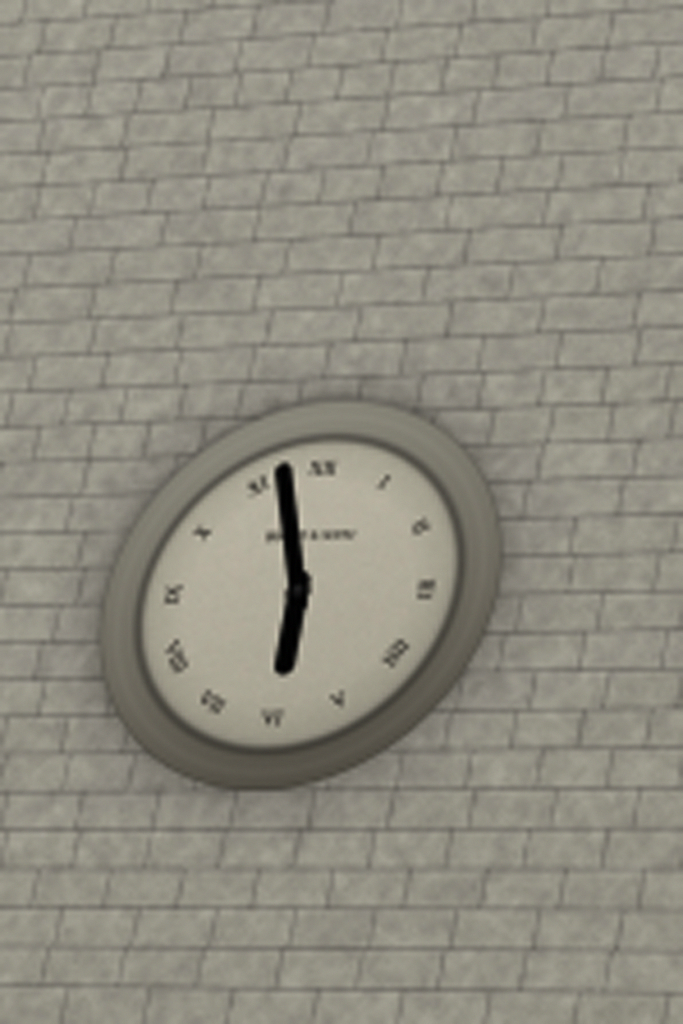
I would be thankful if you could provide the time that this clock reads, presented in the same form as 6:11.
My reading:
5:57
